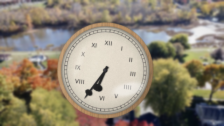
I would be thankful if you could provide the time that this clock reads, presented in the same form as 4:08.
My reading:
6:35
